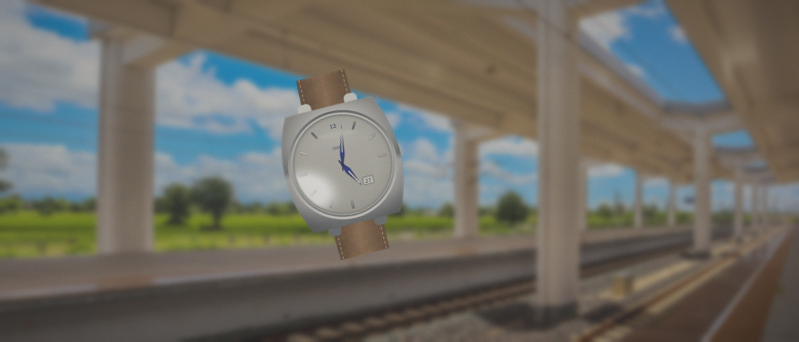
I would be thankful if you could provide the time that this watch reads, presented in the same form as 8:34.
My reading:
5:02
